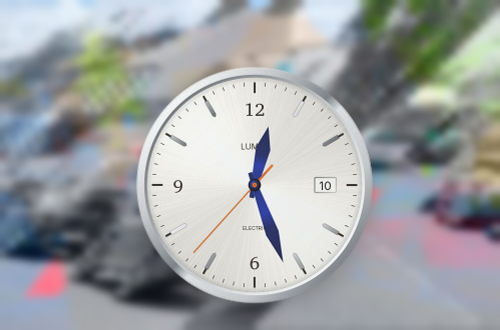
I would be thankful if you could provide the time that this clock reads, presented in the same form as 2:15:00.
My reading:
12:26:37
